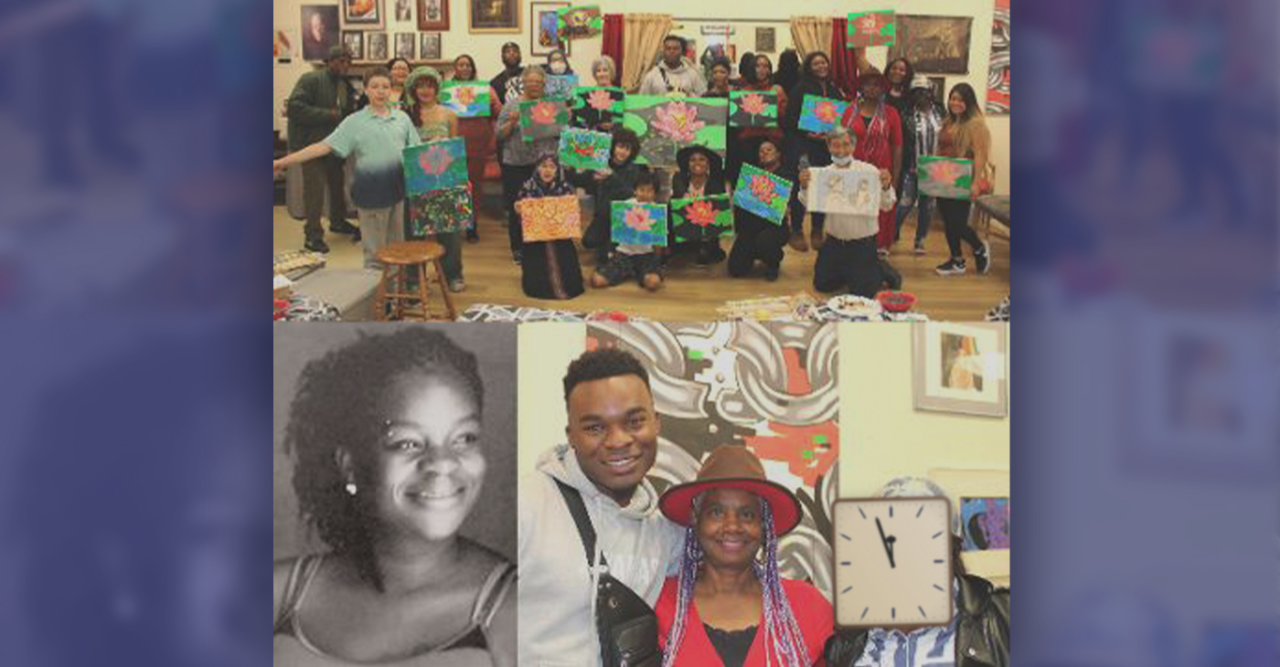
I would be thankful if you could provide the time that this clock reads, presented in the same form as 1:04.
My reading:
11:57
